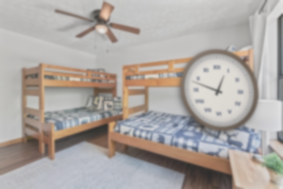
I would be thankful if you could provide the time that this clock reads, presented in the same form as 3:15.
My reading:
12:48
